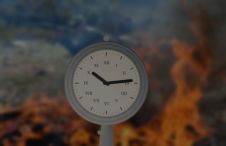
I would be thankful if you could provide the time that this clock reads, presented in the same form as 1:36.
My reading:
10:14
